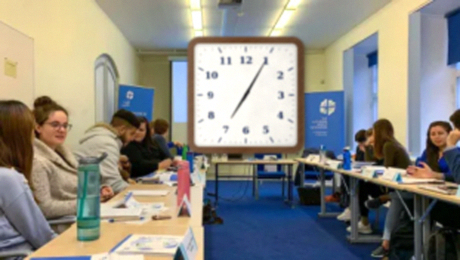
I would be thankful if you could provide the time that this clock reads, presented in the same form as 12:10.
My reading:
7:05
